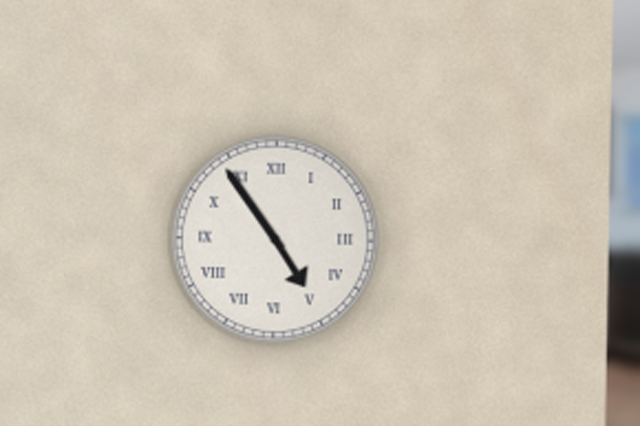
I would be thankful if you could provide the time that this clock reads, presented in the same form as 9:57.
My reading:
4:54
